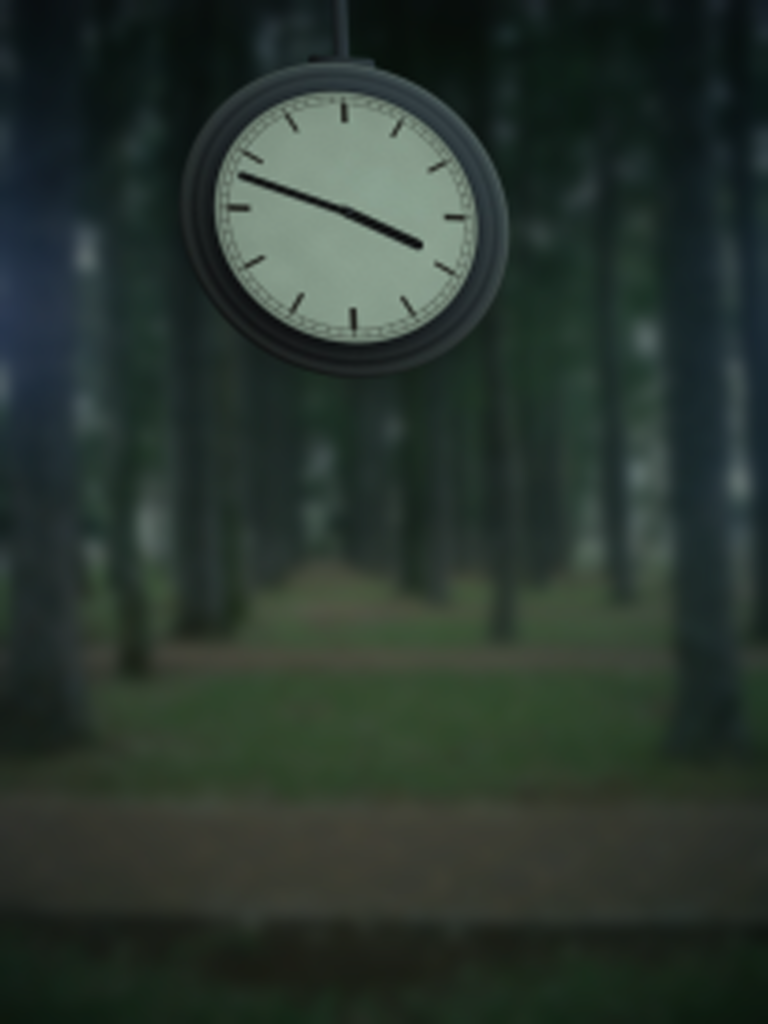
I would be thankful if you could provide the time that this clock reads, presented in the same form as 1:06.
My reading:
3:48
